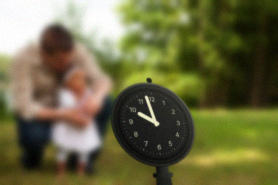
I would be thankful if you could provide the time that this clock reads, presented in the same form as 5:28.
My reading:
9:58
